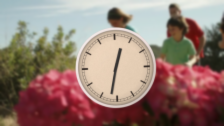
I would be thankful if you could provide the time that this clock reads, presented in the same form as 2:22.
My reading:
12:32
